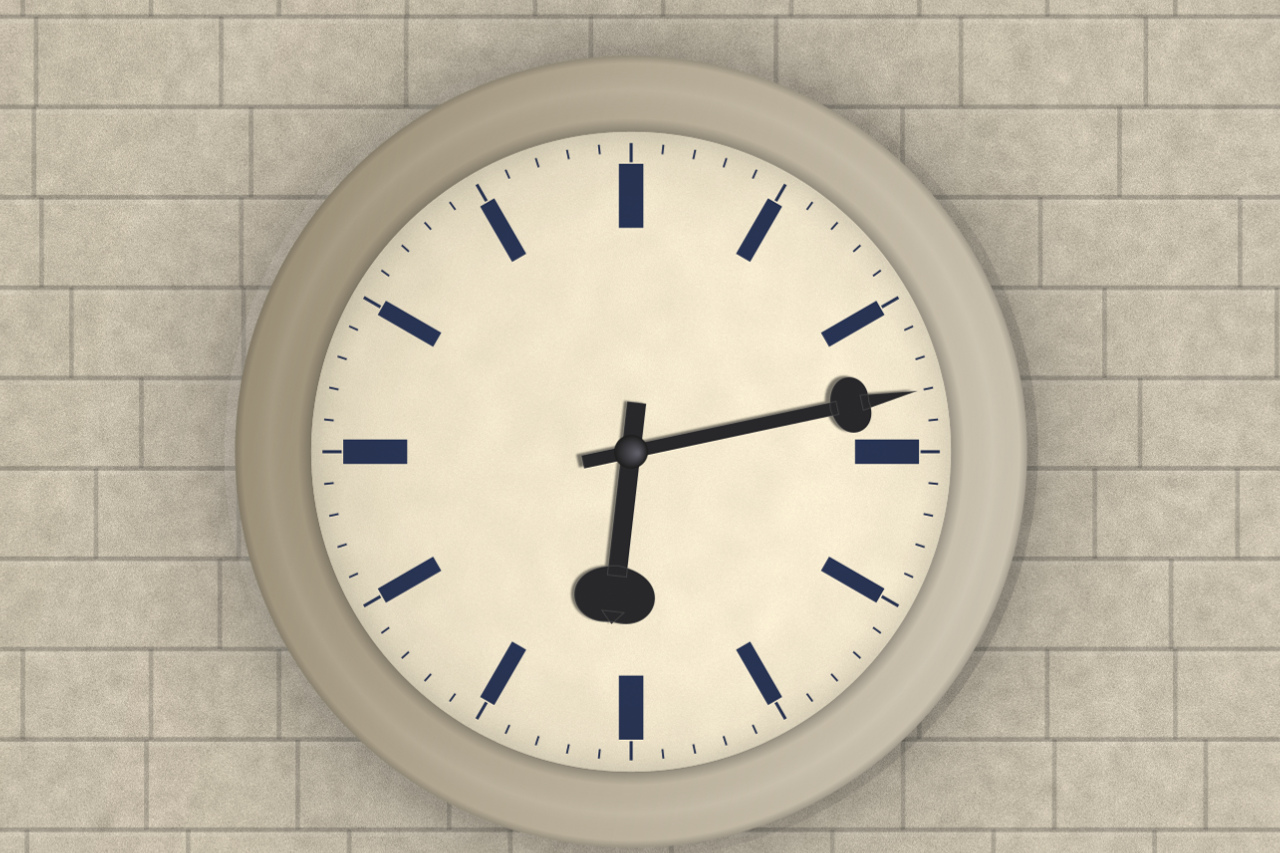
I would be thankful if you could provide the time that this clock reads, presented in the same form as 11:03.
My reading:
6:13
